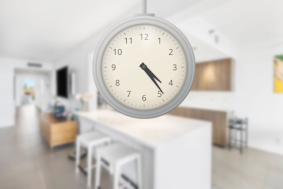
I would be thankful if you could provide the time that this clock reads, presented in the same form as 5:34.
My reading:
4:24
